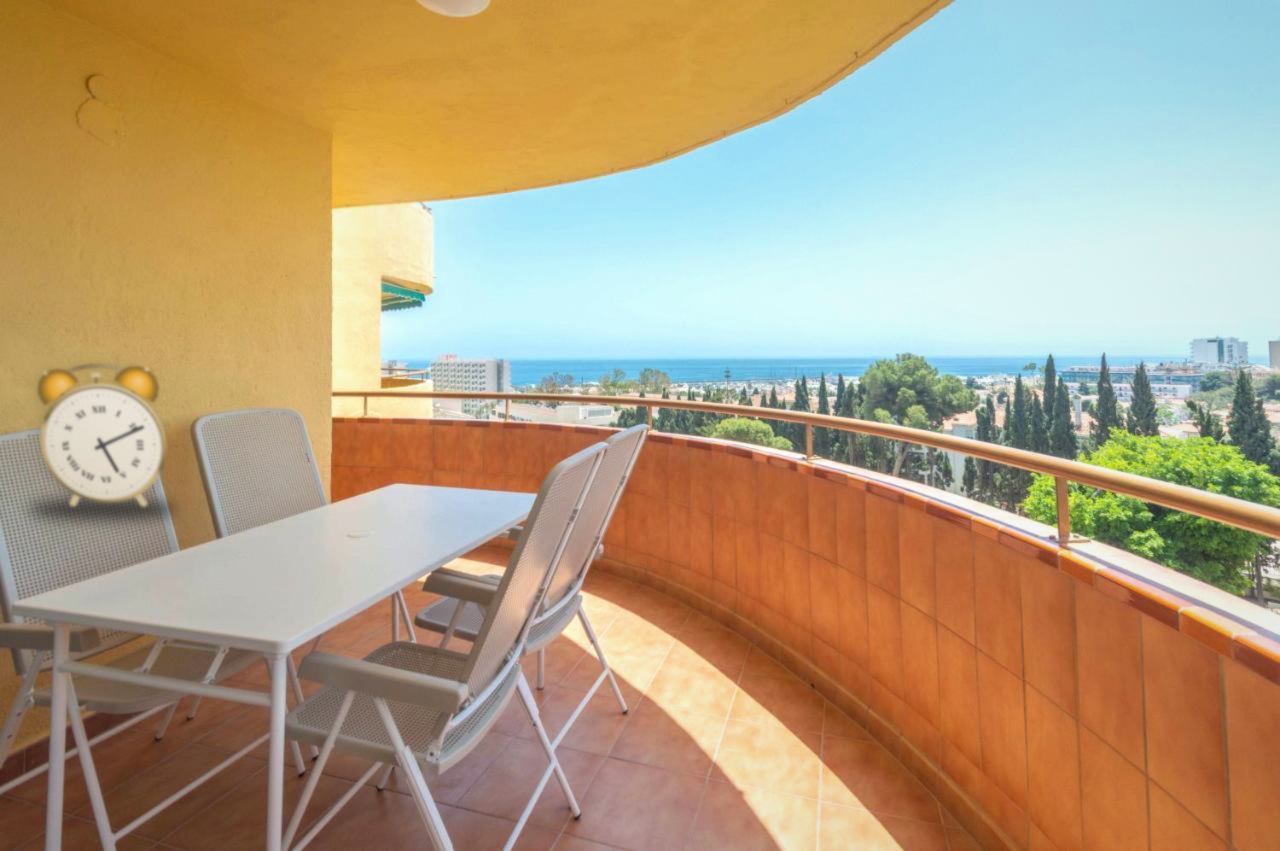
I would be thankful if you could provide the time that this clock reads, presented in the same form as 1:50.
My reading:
5:11
